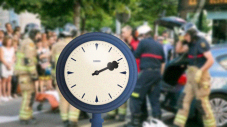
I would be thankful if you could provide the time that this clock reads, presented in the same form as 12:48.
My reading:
2:11
